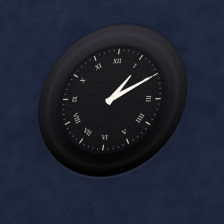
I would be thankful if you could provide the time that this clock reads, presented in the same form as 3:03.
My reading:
1:10
